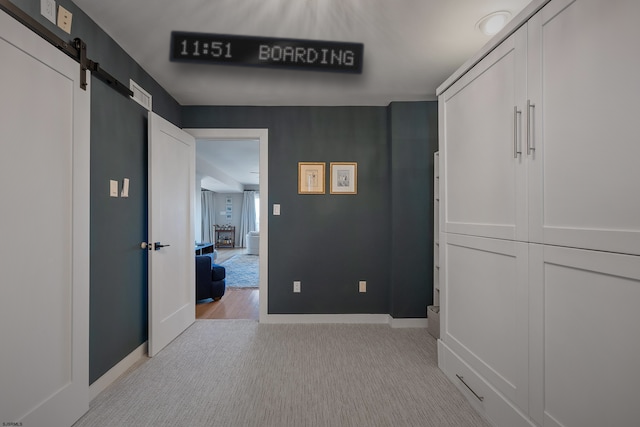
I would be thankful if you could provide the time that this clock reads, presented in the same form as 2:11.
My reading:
11:51
